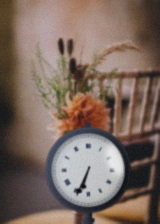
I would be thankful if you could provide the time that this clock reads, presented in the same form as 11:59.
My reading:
6:34
